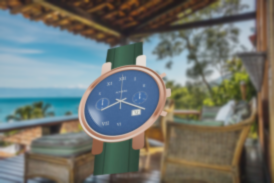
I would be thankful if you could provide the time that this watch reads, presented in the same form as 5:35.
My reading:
8:20
